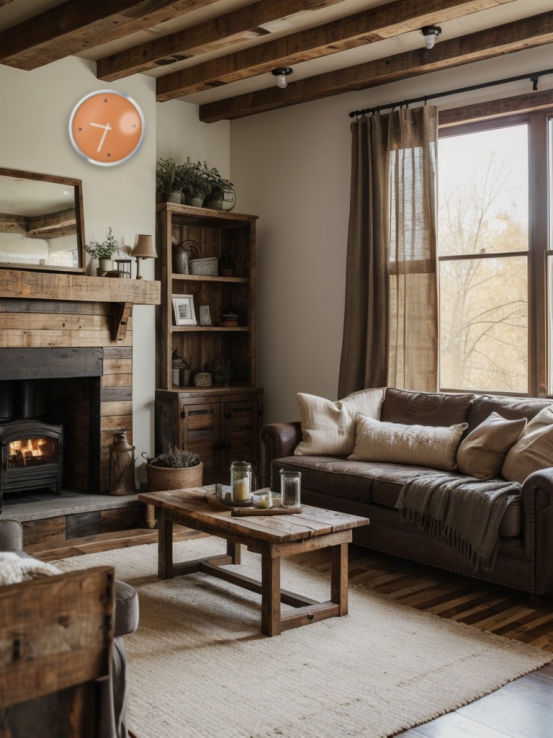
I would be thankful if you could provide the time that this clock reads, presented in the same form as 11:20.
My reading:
9:34
